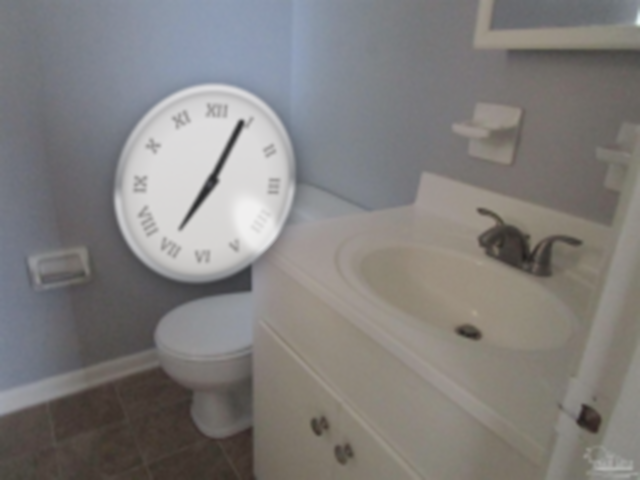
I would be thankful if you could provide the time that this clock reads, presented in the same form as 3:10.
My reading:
7:04
